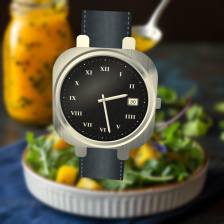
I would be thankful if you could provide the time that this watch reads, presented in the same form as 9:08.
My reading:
2:28
